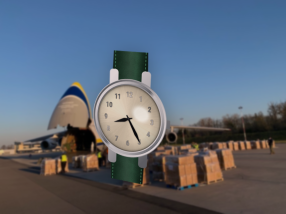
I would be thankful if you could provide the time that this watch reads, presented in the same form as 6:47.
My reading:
8:25
